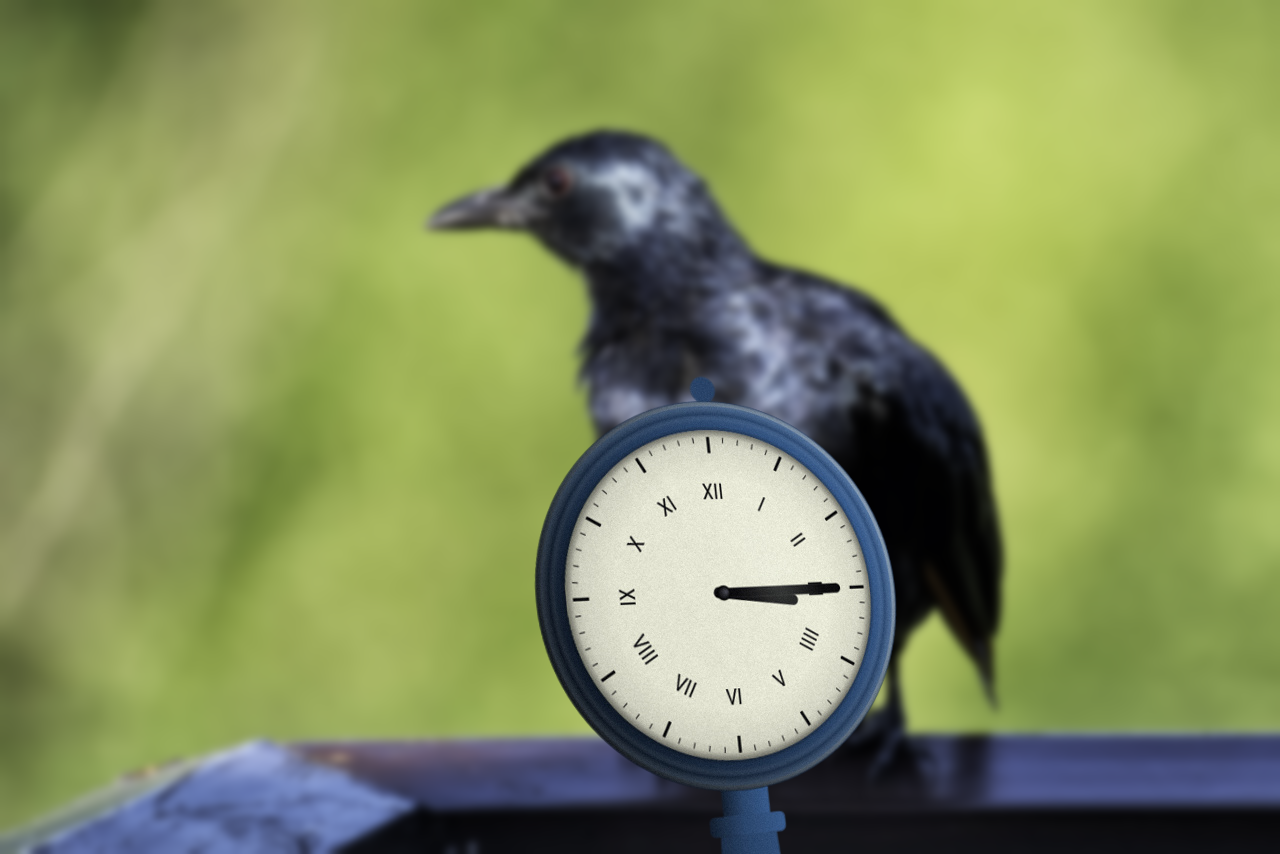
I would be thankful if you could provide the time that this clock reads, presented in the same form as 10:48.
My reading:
3:15
